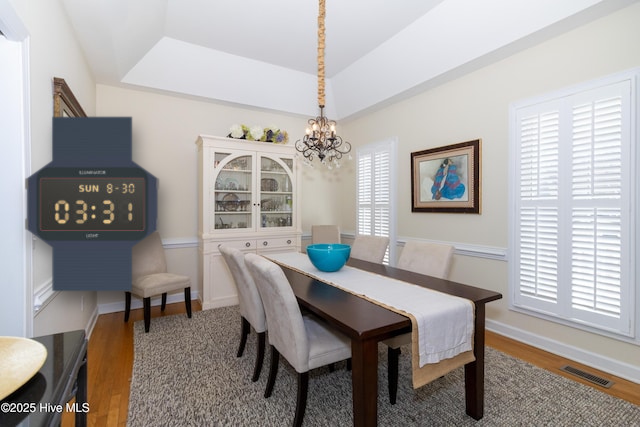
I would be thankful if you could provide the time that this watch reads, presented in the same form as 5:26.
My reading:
3:31
